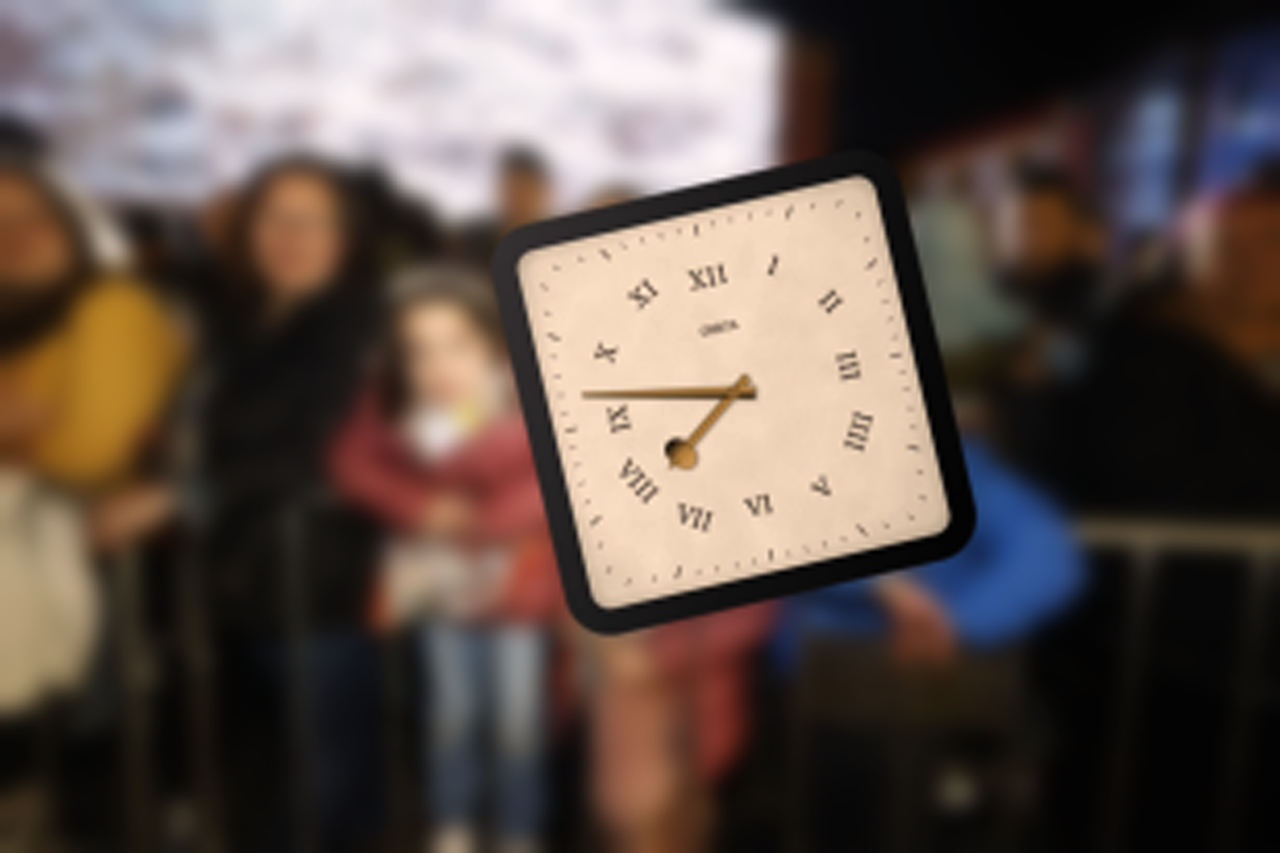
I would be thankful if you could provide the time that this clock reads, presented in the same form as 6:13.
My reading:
7:47
